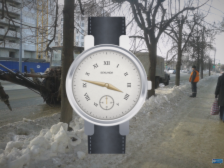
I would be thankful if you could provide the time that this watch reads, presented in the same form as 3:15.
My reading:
3:47
